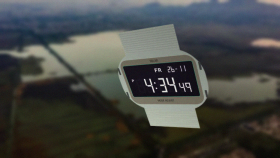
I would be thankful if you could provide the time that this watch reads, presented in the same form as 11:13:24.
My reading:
4:34:49
